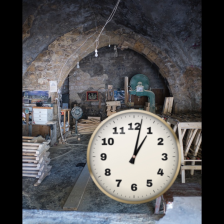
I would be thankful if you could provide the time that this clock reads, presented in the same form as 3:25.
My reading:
1:02
